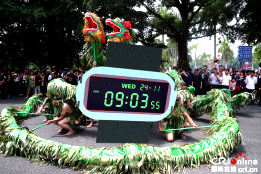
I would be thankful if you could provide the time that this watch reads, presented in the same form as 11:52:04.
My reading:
9:03:55
